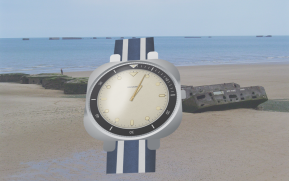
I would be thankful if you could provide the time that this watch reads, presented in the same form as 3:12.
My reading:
1:04
